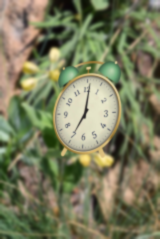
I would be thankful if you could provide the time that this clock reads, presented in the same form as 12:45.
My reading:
7:01
